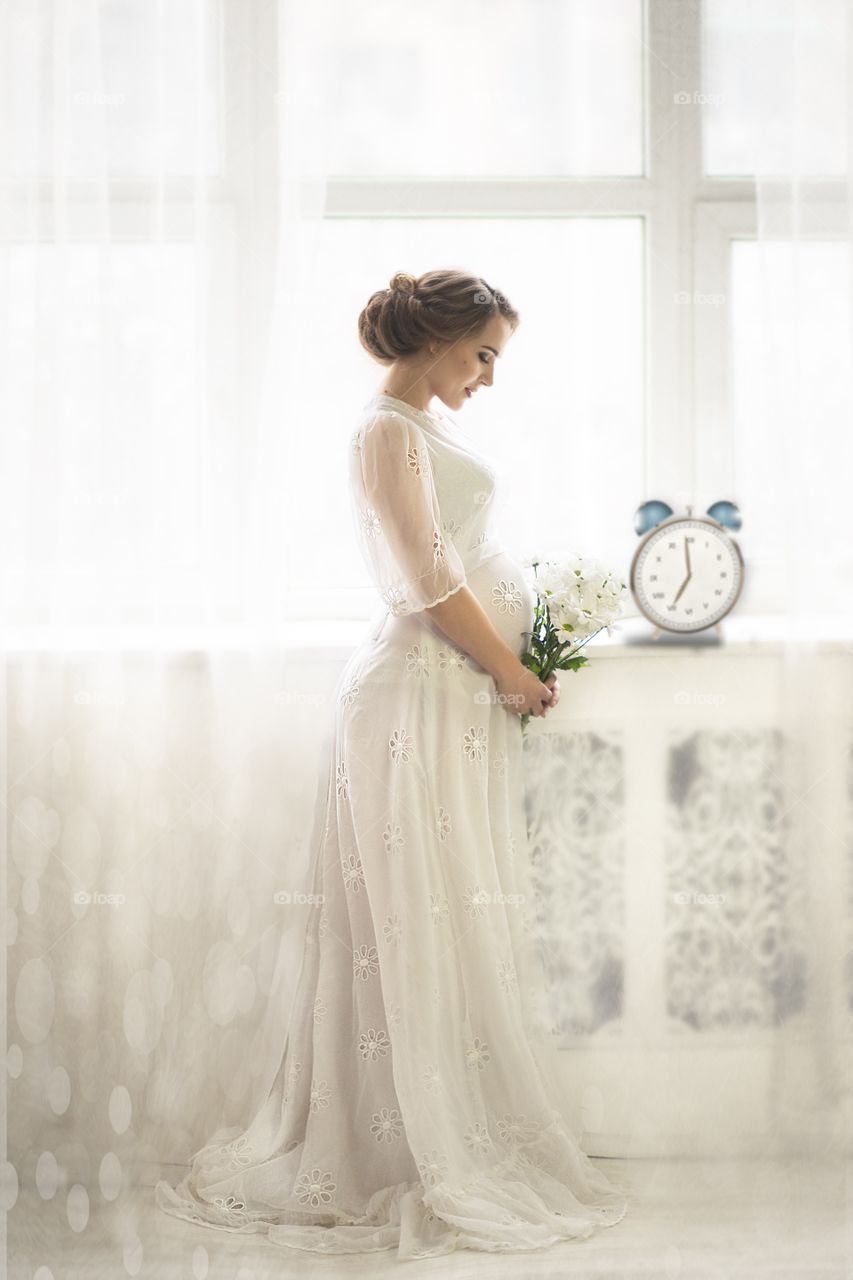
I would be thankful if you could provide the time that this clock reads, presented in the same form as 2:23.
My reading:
6:59
